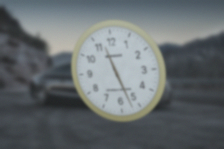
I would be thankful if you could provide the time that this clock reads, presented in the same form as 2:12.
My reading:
11:27
